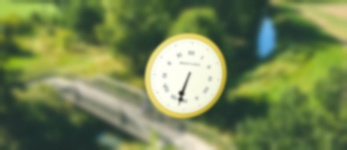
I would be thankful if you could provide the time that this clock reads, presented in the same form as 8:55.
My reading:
6:32
